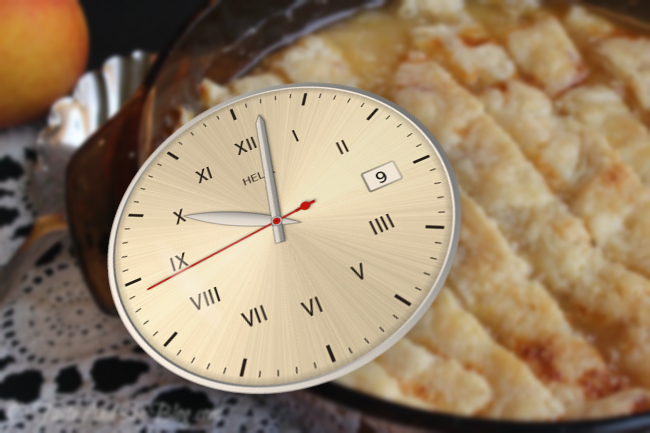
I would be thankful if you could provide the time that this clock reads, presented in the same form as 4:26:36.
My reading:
10:01:44
